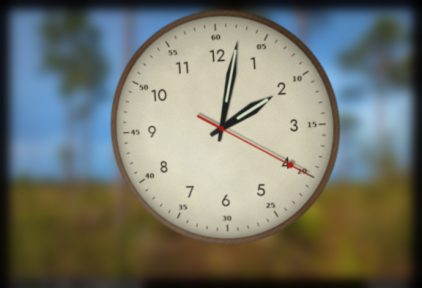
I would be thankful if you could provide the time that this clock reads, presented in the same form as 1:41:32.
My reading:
2:02:20
